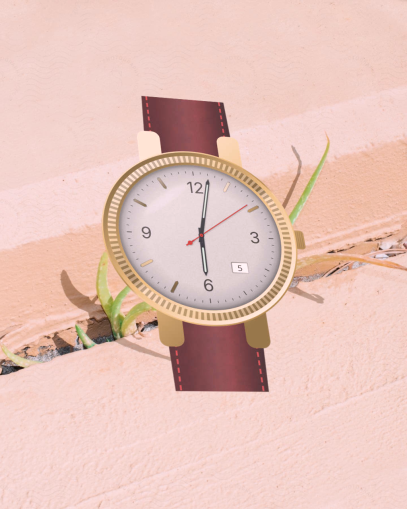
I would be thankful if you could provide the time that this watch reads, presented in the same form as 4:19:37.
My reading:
6:02:09
